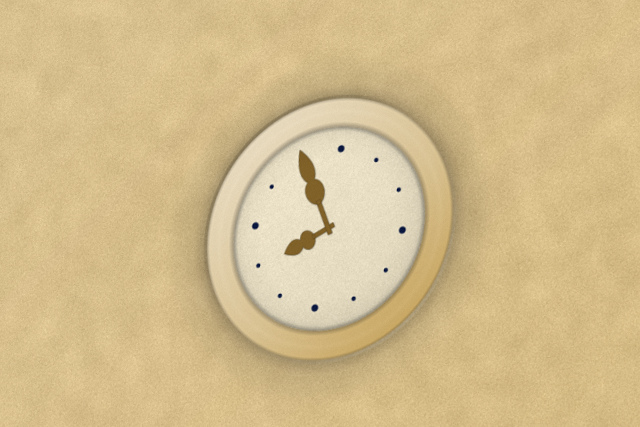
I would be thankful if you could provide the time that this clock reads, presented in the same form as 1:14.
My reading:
7:55
